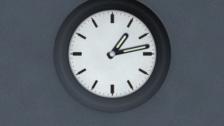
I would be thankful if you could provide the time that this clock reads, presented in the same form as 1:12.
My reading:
1:13
